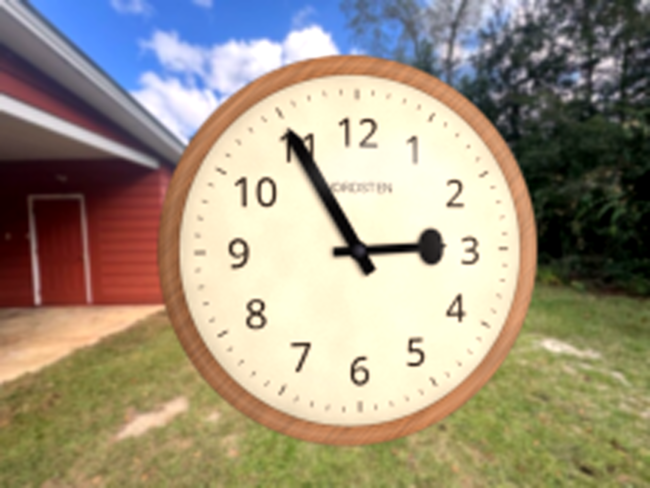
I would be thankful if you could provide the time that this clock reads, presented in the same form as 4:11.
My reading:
2:55
